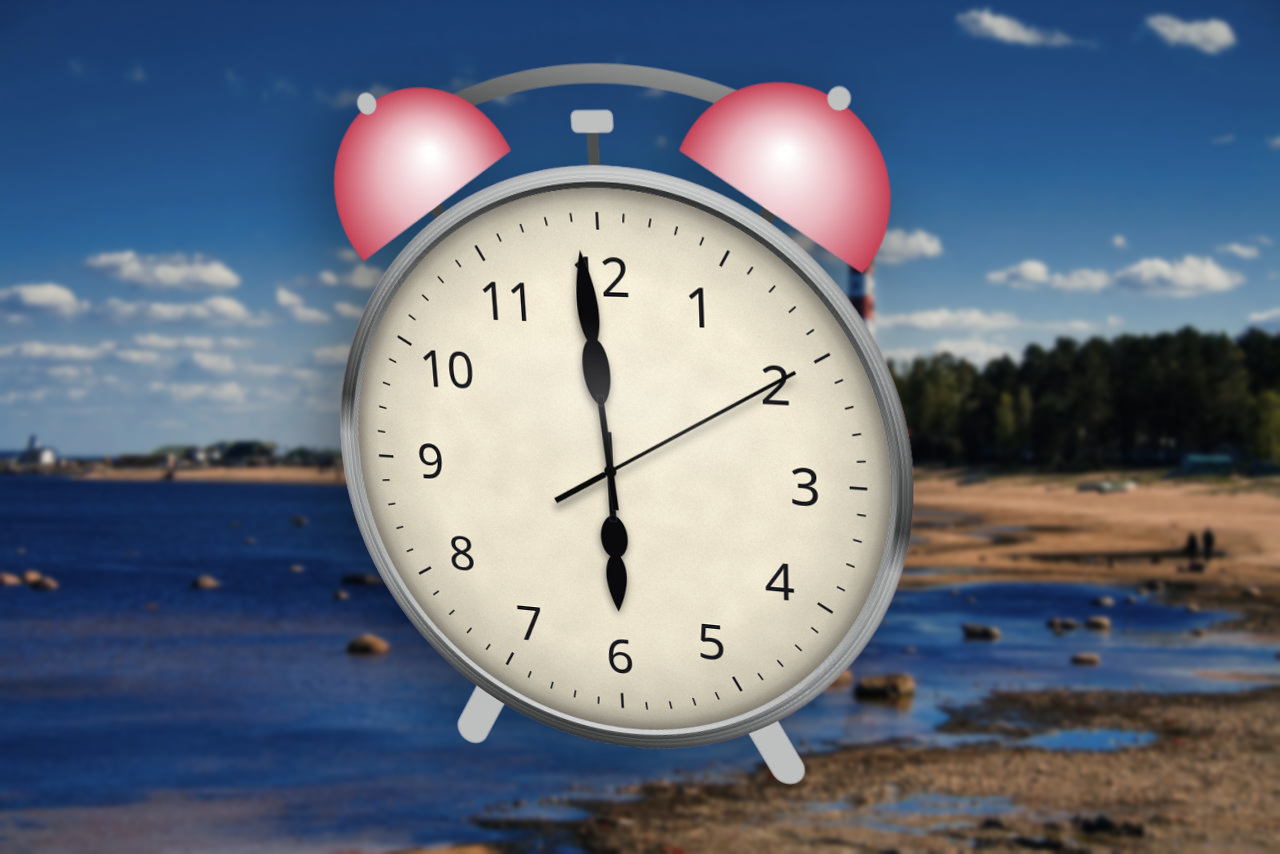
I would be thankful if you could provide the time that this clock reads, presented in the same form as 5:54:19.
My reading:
5:59:10
